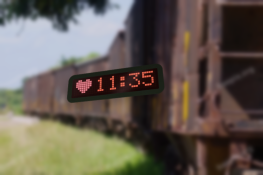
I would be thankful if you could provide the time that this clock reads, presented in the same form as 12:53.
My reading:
11:35
